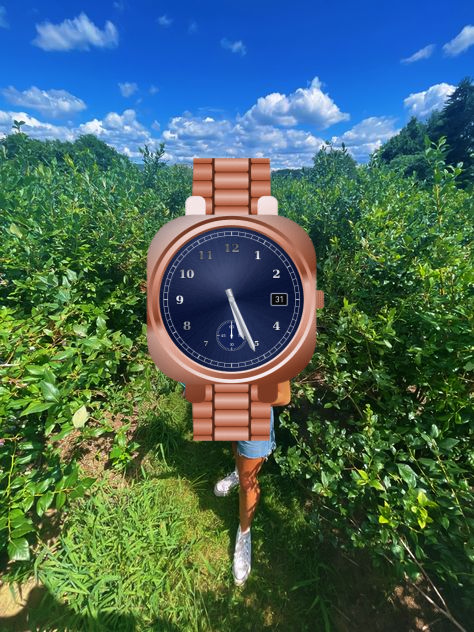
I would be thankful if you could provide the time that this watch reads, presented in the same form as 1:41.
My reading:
5:26
